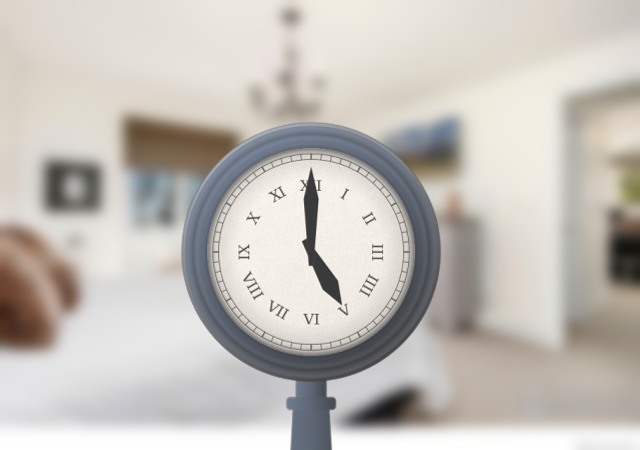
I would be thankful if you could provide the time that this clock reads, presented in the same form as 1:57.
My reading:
5:00
